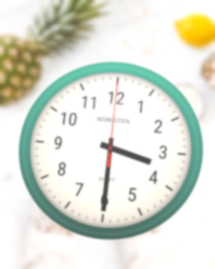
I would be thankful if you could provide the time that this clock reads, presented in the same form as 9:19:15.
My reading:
3:30:00
